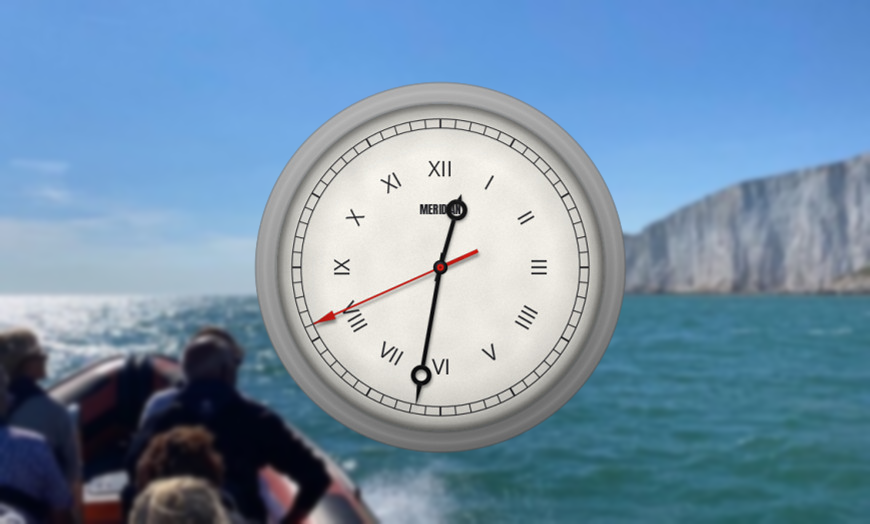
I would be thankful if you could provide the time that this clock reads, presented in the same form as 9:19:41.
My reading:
12:31:41
